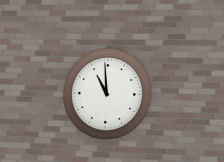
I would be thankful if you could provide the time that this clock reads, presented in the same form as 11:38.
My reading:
10:59
